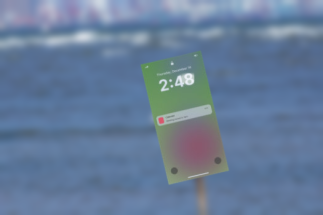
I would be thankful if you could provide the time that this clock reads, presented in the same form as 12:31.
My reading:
2:48
